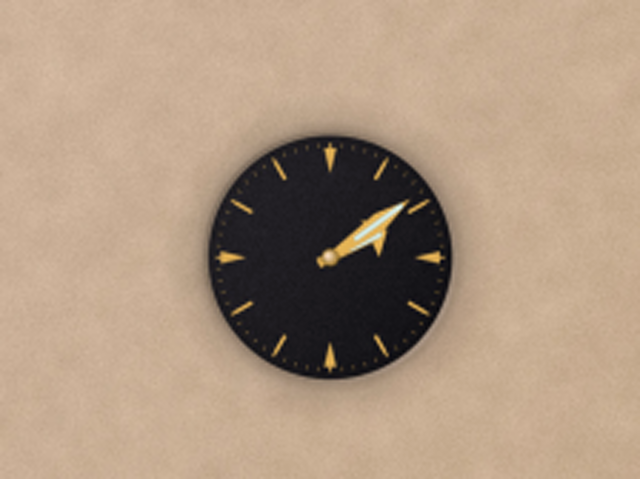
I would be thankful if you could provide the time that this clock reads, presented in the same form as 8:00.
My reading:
2:09
